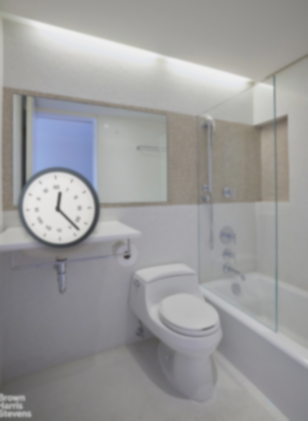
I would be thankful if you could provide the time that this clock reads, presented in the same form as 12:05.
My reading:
12:23
